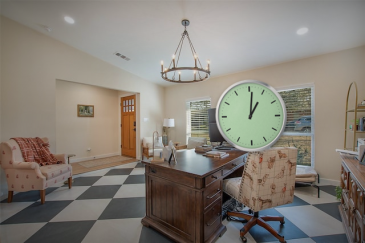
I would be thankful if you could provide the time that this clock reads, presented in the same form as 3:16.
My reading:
1:01
